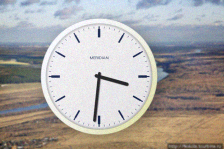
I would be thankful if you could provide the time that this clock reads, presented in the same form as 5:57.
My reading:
3:31
